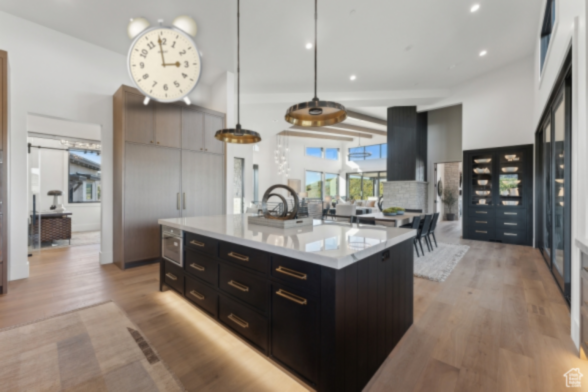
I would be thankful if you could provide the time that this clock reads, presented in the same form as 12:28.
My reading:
2:59
